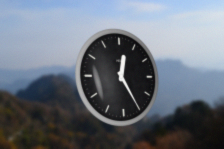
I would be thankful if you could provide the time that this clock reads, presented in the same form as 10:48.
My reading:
12:25
